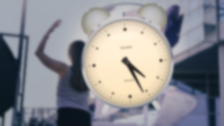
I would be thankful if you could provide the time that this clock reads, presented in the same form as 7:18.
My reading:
4:26
